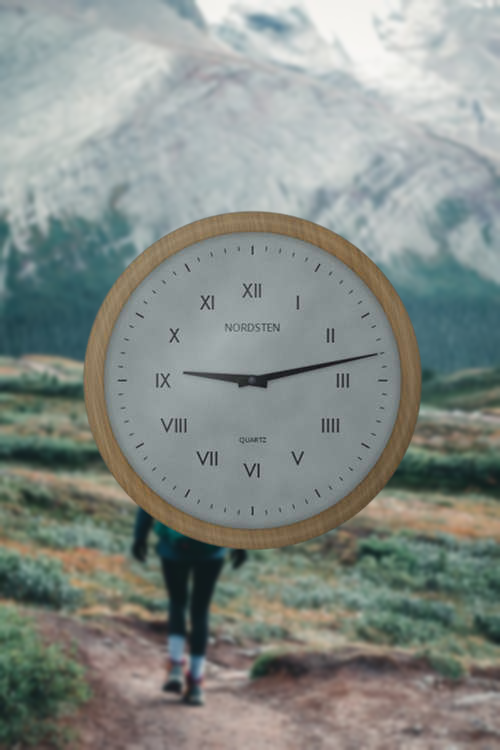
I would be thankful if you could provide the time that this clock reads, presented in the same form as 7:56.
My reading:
9:13
